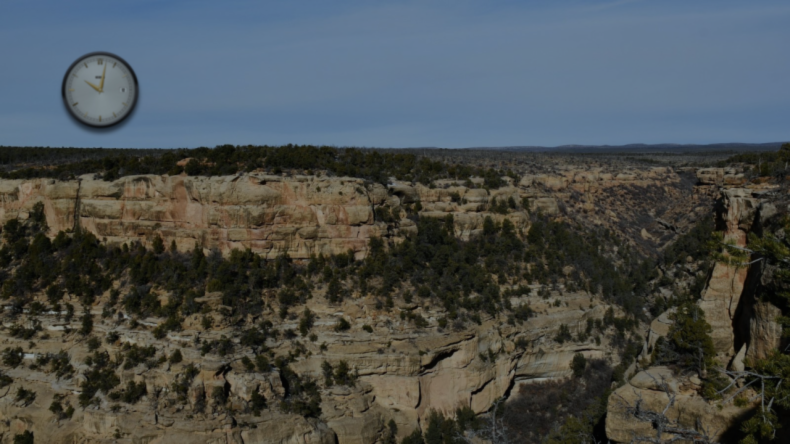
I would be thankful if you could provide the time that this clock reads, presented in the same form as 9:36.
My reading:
10:02
